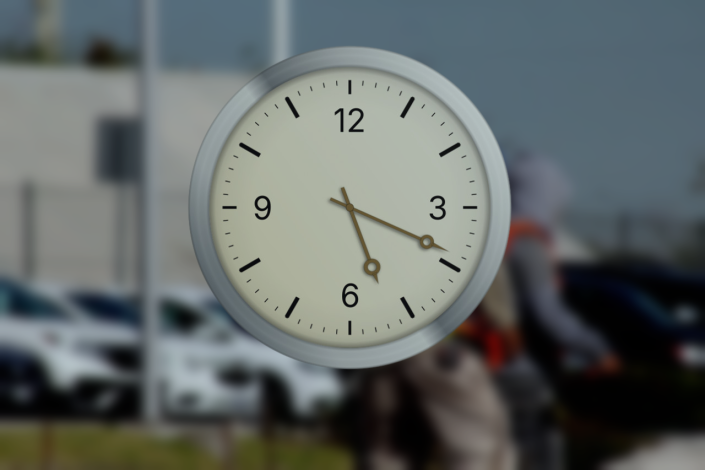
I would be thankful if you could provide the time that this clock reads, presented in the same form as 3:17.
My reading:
5:19
